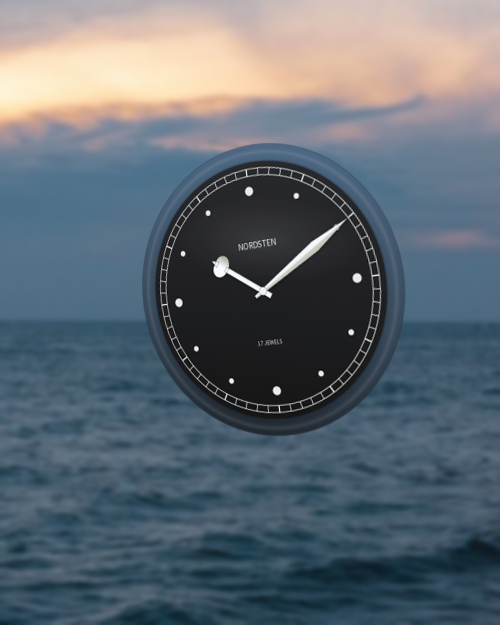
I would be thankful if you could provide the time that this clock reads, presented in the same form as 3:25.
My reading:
10:10
